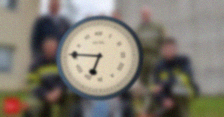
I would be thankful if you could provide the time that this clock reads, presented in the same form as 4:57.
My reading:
6:46
